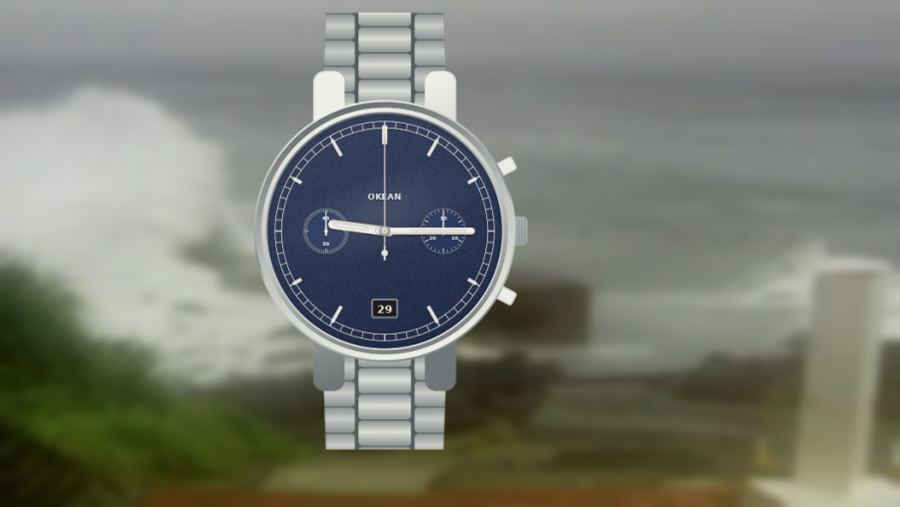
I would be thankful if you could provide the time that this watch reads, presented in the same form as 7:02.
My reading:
9:15
